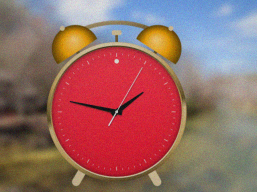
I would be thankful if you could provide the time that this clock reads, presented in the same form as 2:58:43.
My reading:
1:47:05
